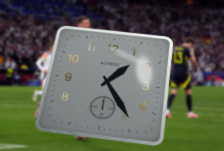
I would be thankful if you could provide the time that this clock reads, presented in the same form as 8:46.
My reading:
1:24
